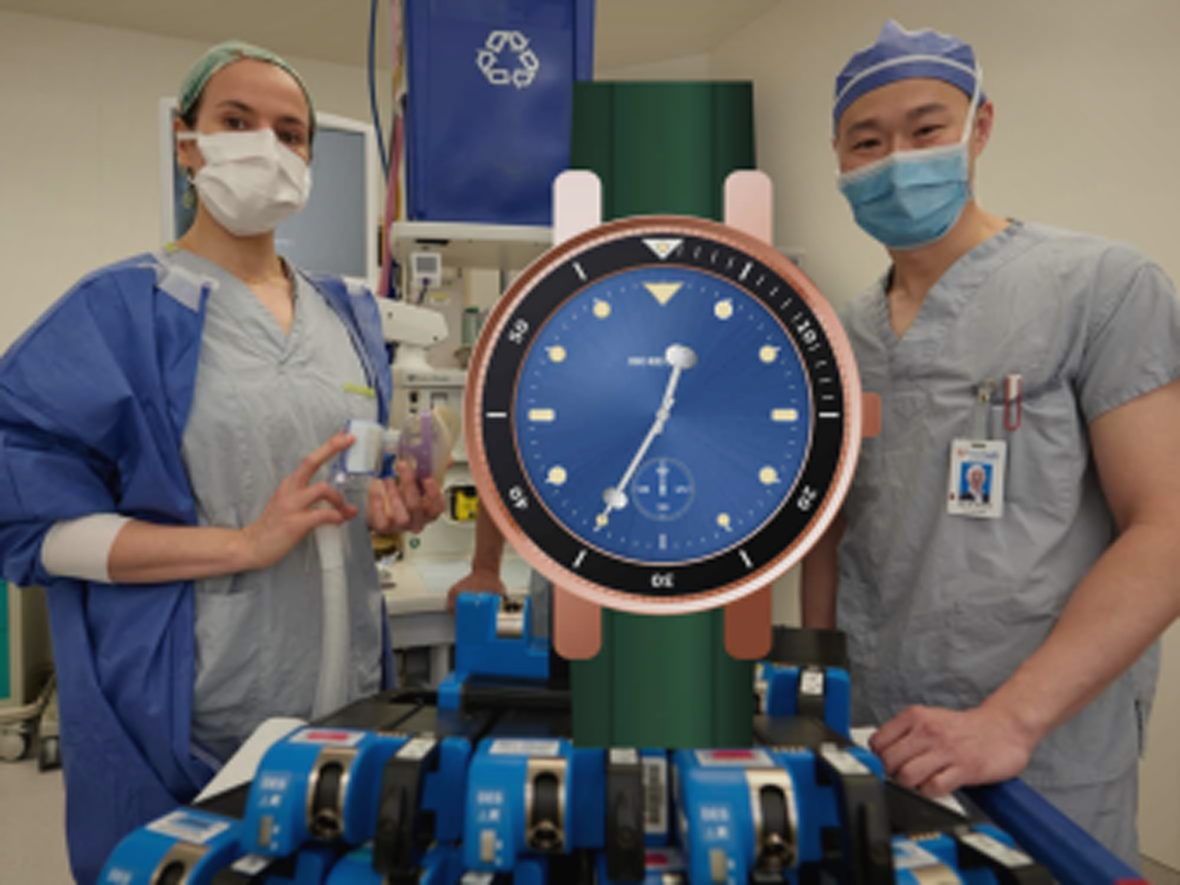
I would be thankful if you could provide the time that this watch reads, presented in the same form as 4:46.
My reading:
12:35
